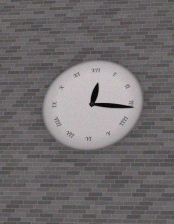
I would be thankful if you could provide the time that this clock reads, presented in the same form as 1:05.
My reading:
12:16
